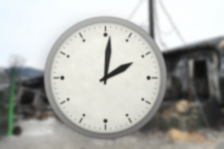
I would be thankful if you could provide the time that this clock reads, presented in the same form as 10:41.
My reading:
2:01
